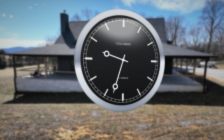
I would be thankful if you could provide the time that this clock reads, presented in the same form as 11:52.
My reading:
9:33
